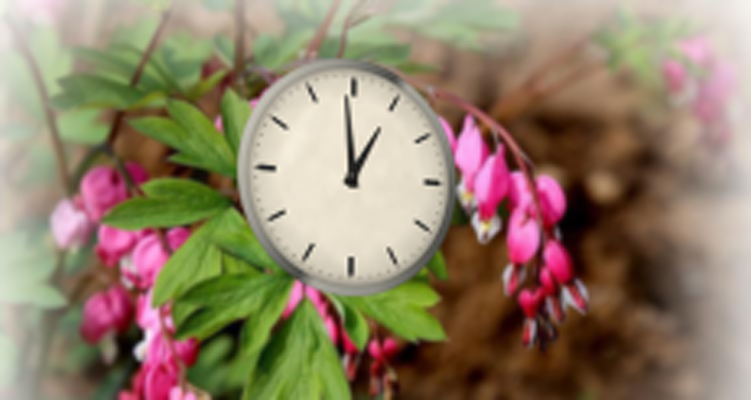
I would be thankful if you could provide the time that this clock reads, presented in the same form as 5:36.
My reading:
12:59
